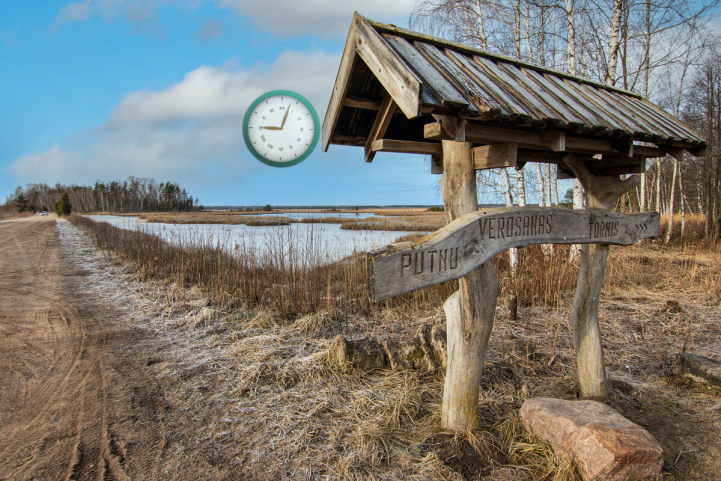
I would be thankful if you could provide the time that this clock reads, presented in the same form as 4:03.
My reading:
9:03
